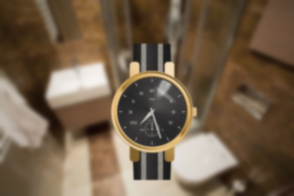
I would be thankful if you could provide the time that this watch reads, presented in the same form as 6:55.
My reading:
7:27
